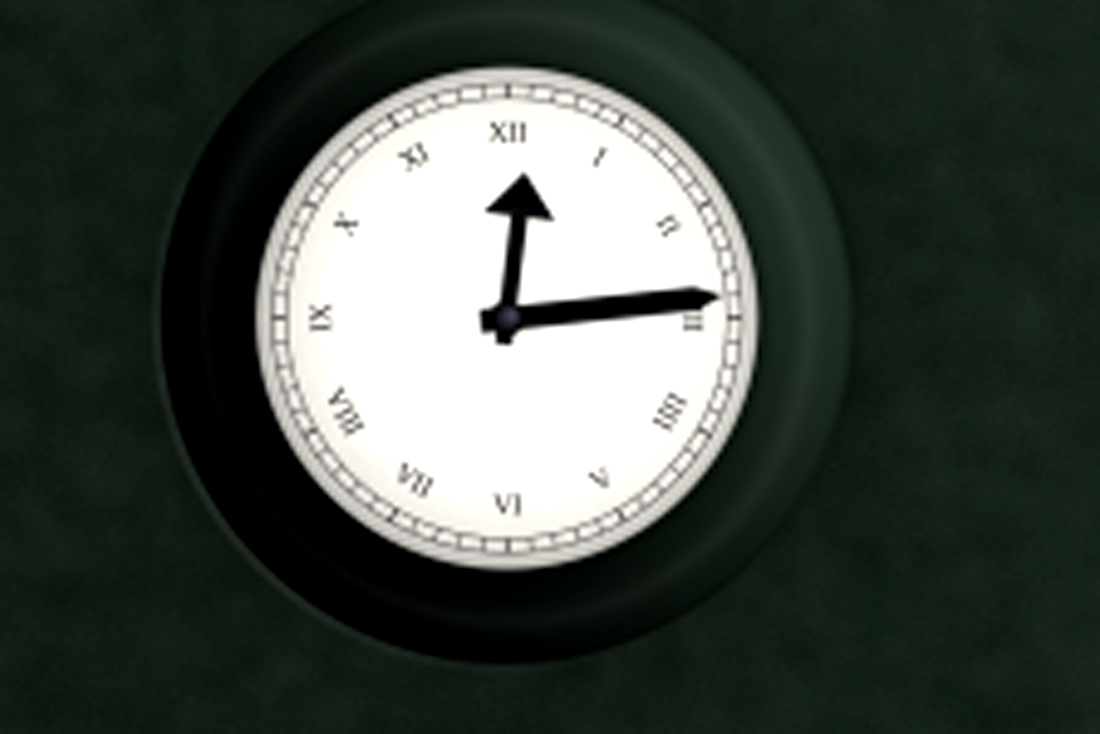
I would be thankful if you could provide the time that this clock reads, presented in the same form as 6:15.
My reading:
12:14
